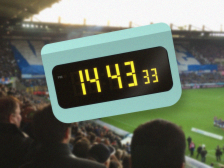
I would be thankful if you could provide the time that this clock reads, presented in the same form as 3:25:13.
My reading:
14:43:33
